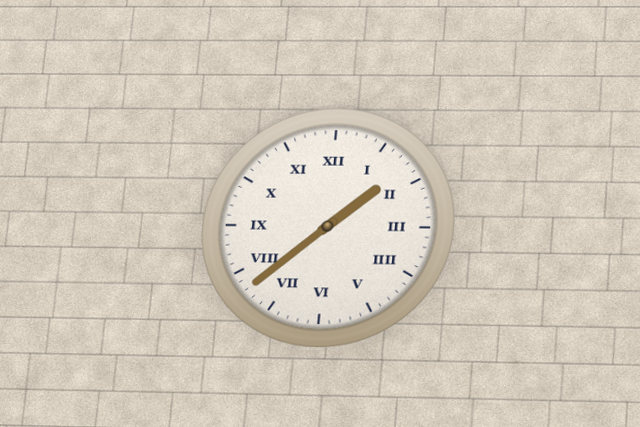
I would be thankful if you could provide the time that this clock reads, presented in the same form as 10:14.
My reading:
1:38
